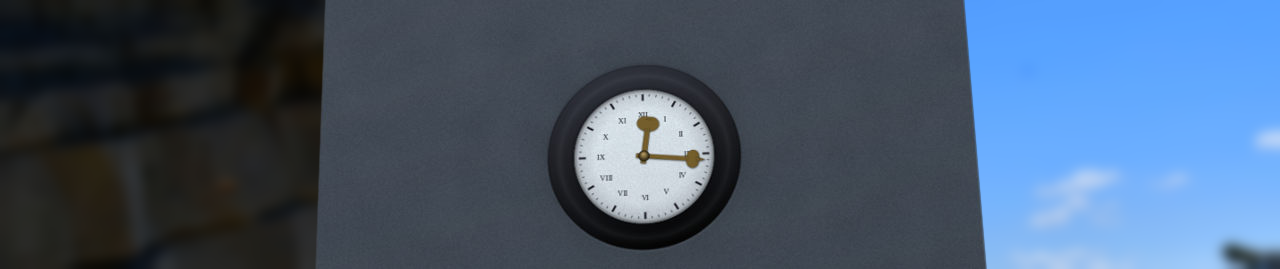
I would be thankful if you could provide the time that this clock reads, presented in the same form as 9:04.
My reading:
12:16
